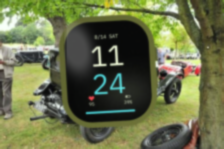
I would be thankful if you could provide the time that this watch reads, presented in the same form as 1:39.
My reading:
11:24
